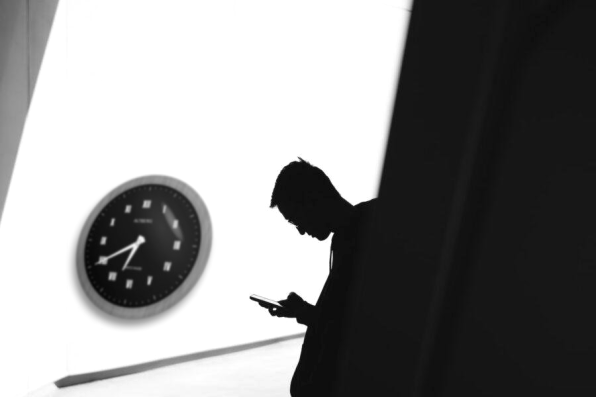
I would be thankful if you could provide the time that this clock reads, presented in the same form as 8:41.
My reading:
6:40
